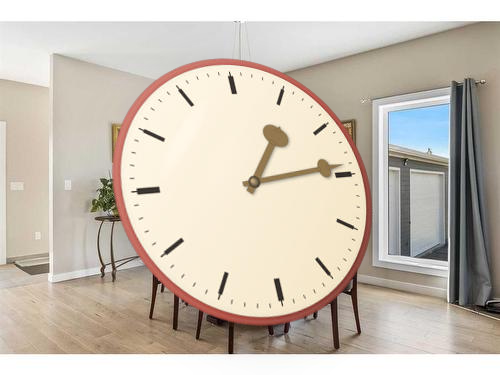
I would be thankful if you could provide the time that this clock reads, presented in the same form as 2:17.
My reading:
1:14
